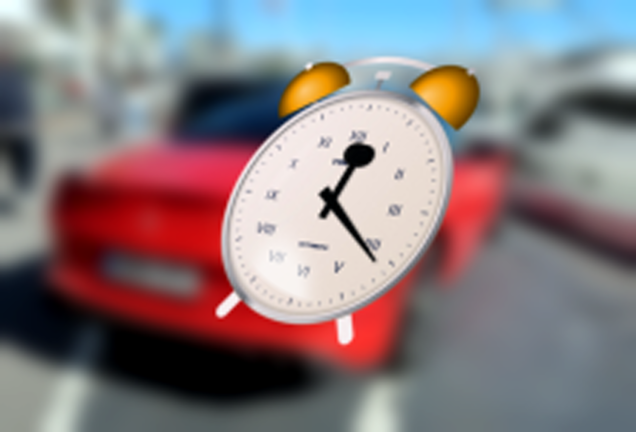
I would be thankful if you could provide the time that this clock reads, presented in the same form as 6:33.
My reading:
12:21
